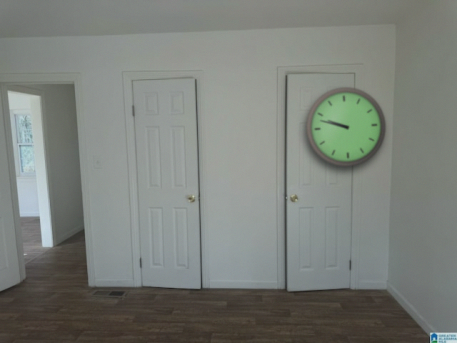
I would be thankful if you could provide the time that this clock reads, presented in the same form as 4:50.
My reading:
9:48
